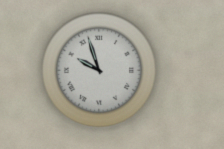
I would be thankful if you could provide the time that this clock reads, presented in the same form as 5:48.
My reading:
9:57
